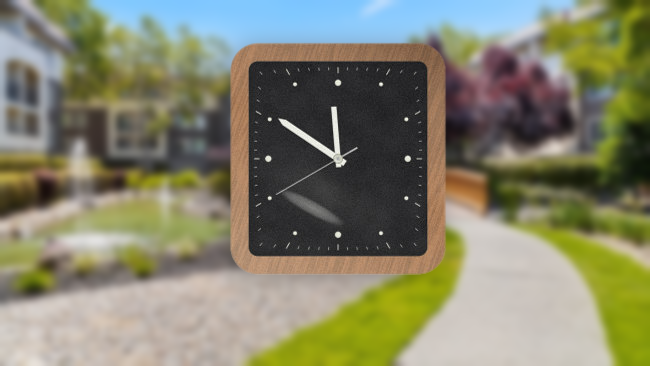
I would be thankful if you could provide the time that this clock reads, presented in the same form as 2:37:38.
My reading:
11:50:40
